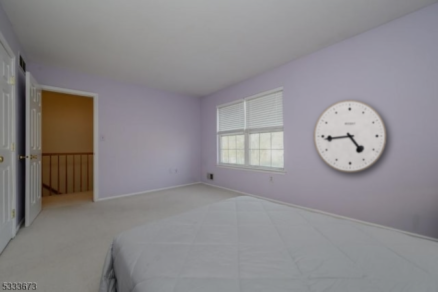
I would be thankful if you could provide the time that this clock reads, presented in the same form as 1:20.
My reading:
4:44
